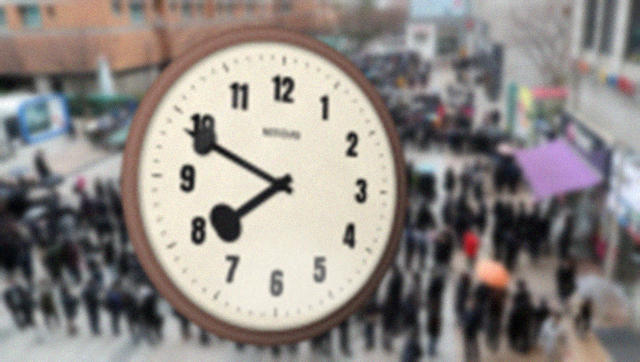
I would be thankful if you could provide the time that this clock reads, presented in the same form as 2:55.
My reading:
7:49
